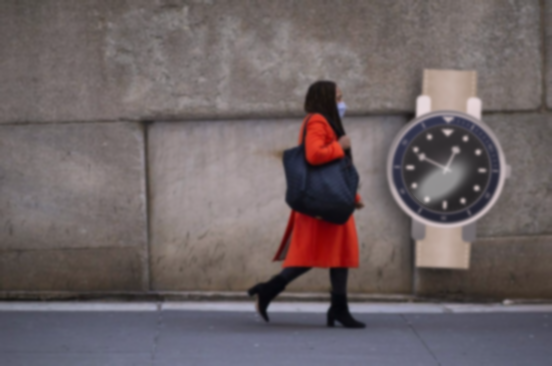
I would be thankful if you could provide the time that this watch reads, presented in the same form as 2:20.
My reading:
12:49
